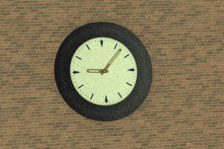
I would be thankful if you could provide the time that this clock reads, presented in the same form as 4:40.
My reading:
9:07
